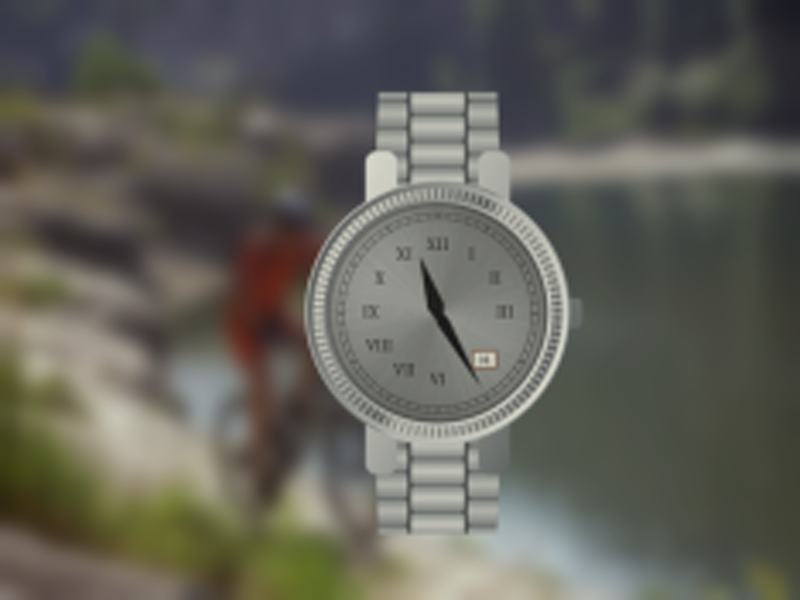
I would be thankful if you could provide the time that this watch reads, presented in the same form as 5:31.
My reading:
11:25
